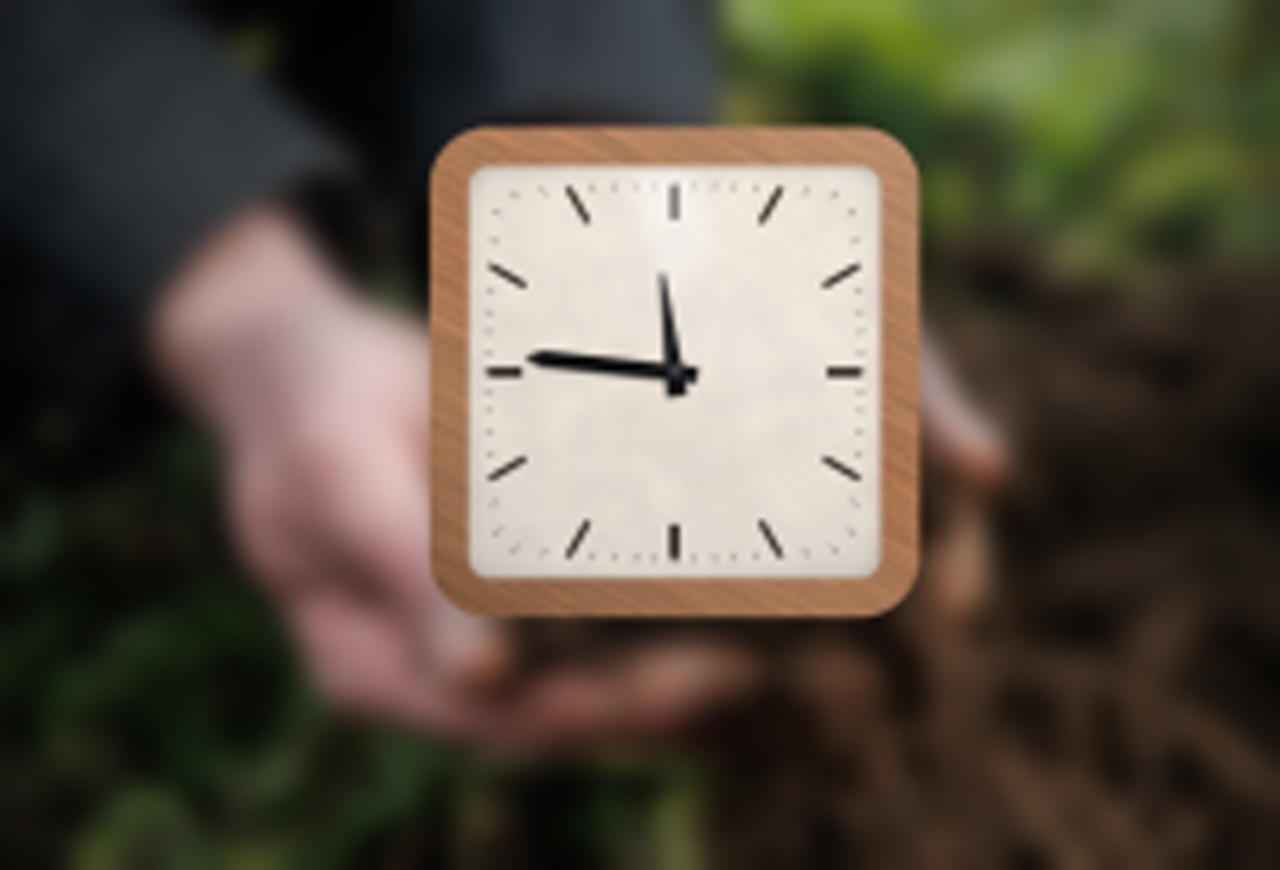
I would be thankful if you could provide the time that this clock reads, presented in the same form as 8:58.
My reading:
11:46
